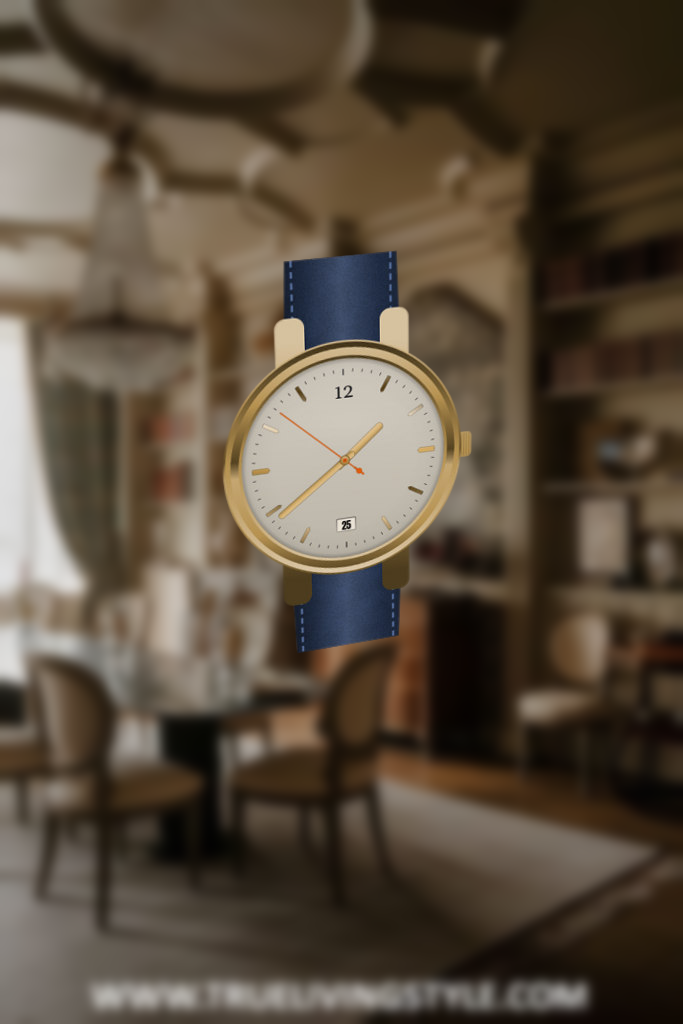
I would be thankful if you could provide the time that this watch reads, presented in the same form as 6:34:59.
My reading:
1:38:52
